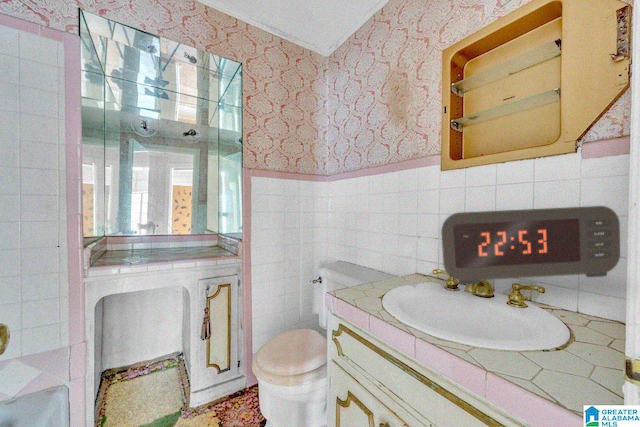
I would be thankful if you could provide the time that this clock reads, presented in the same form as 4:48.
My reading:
22:53
